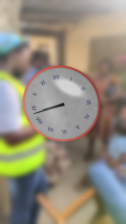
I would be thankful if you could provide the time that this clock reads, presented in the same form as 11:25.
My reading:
8:43
